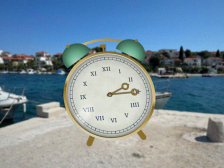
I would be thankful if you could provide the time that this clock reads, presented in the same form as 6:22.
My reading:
2:15
